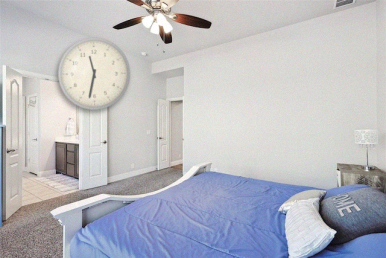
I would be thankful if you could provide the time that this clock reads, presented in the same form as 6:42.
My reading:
11:32
